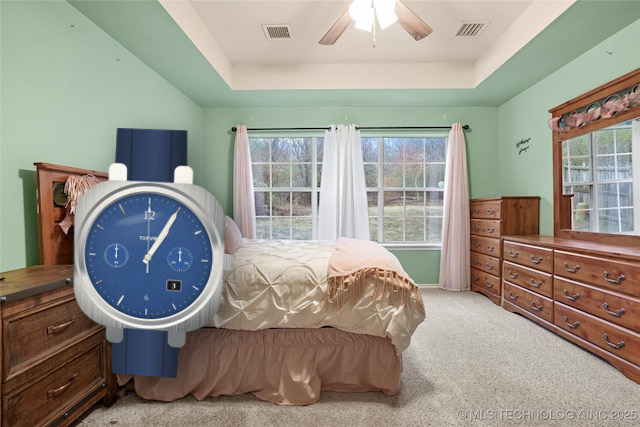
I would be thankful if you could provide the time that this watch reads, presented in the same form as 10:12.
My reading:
1:05
